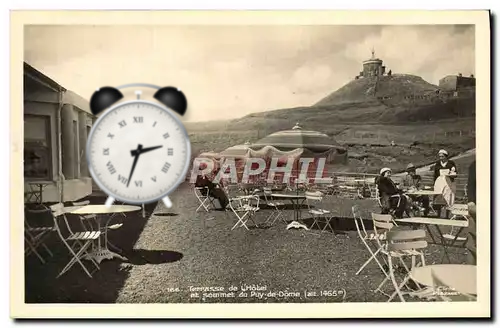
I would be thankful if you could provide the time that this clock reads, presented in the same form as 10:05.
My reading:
2:33
